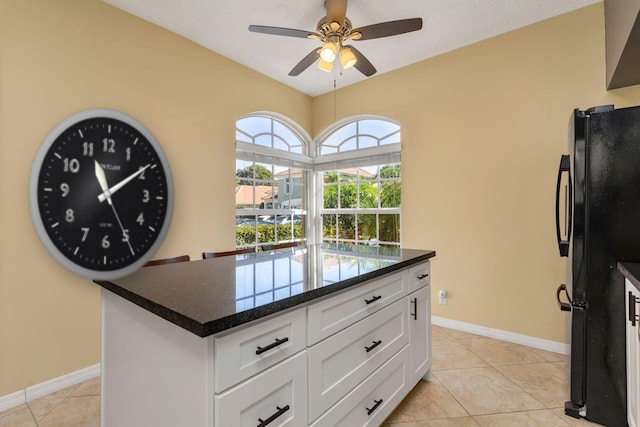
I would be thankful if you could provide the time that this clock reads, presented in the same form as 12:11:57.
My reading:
11:09:25
